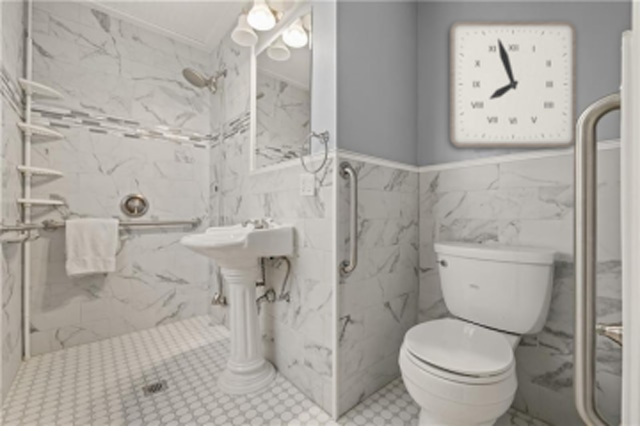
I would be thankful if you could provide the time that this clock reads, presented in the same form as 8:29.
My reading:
7:57
